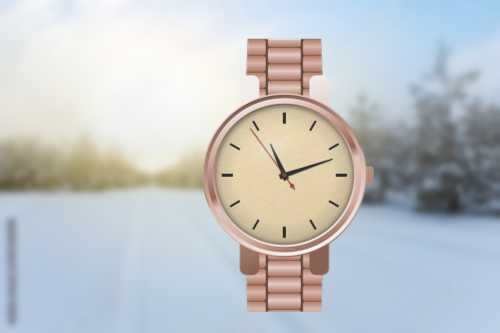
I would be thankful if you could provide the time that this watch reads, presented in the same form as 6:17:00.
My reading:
11:11:54
